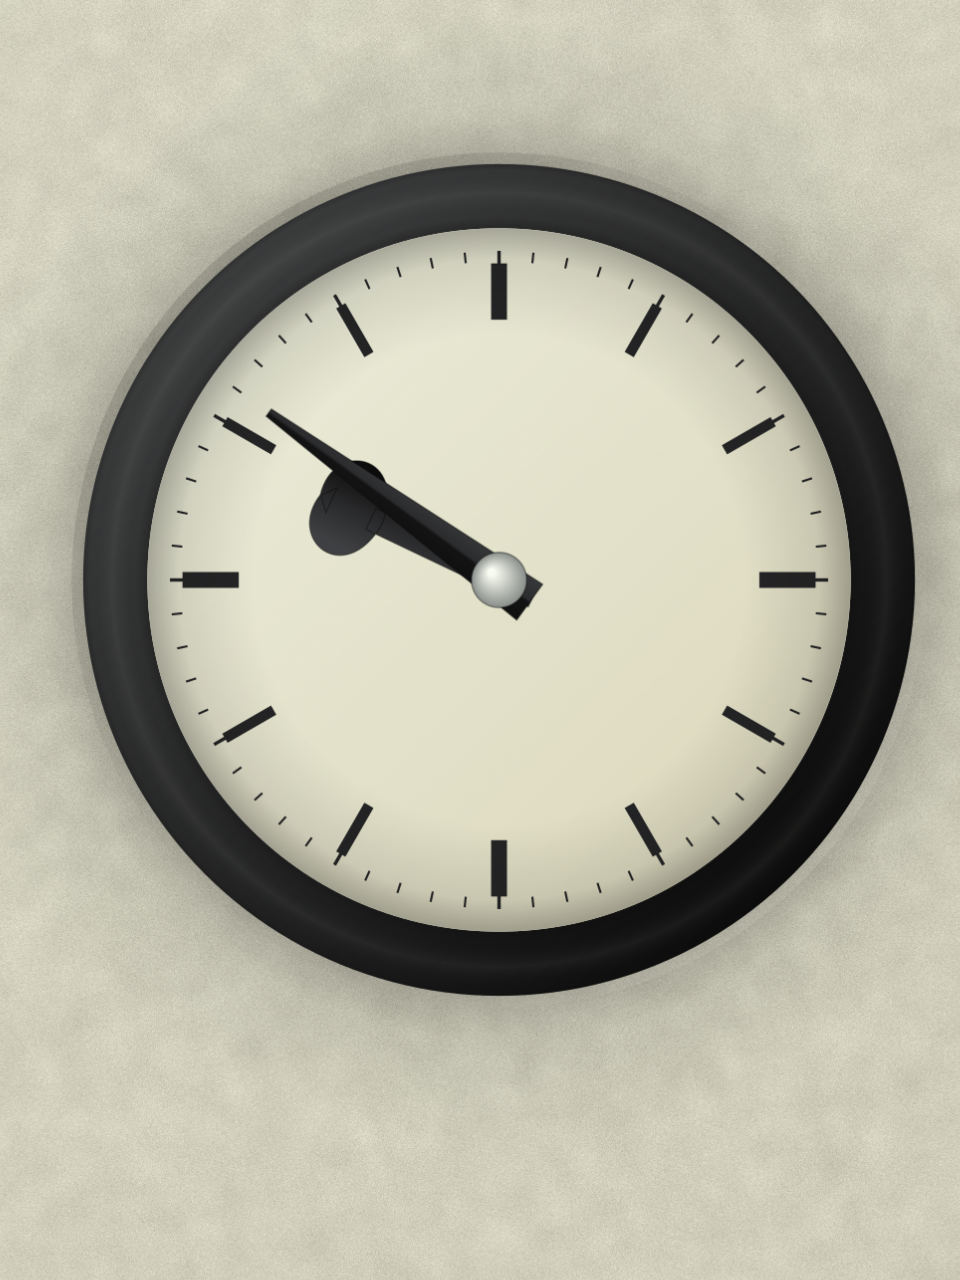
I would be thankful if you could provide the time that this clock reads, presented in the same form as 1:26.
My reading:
9:51
